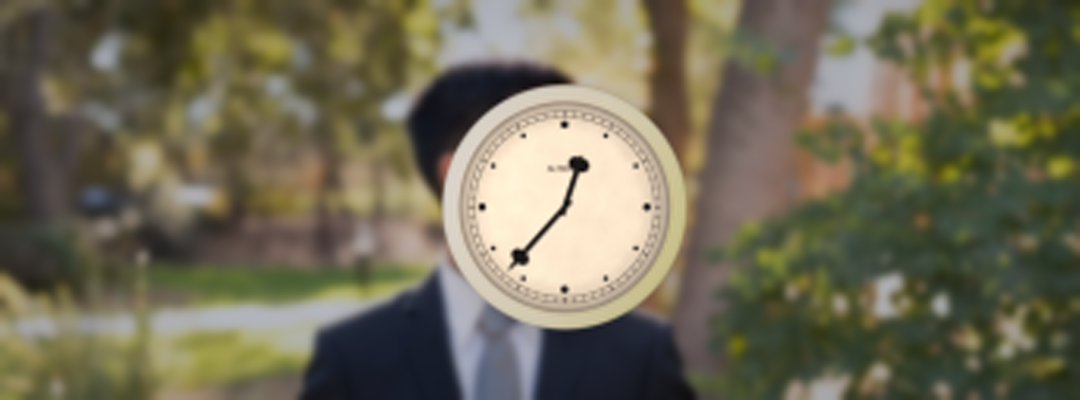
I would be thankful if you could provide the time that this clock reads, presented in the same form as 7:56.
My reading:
12:37
